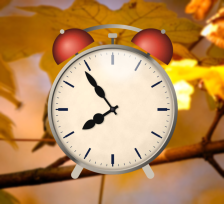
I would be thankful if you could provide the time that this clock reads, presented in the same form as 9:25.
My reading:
7:54
